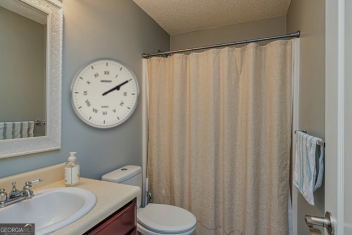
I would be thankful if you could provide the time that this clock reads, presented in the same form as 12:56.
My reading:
2:10
